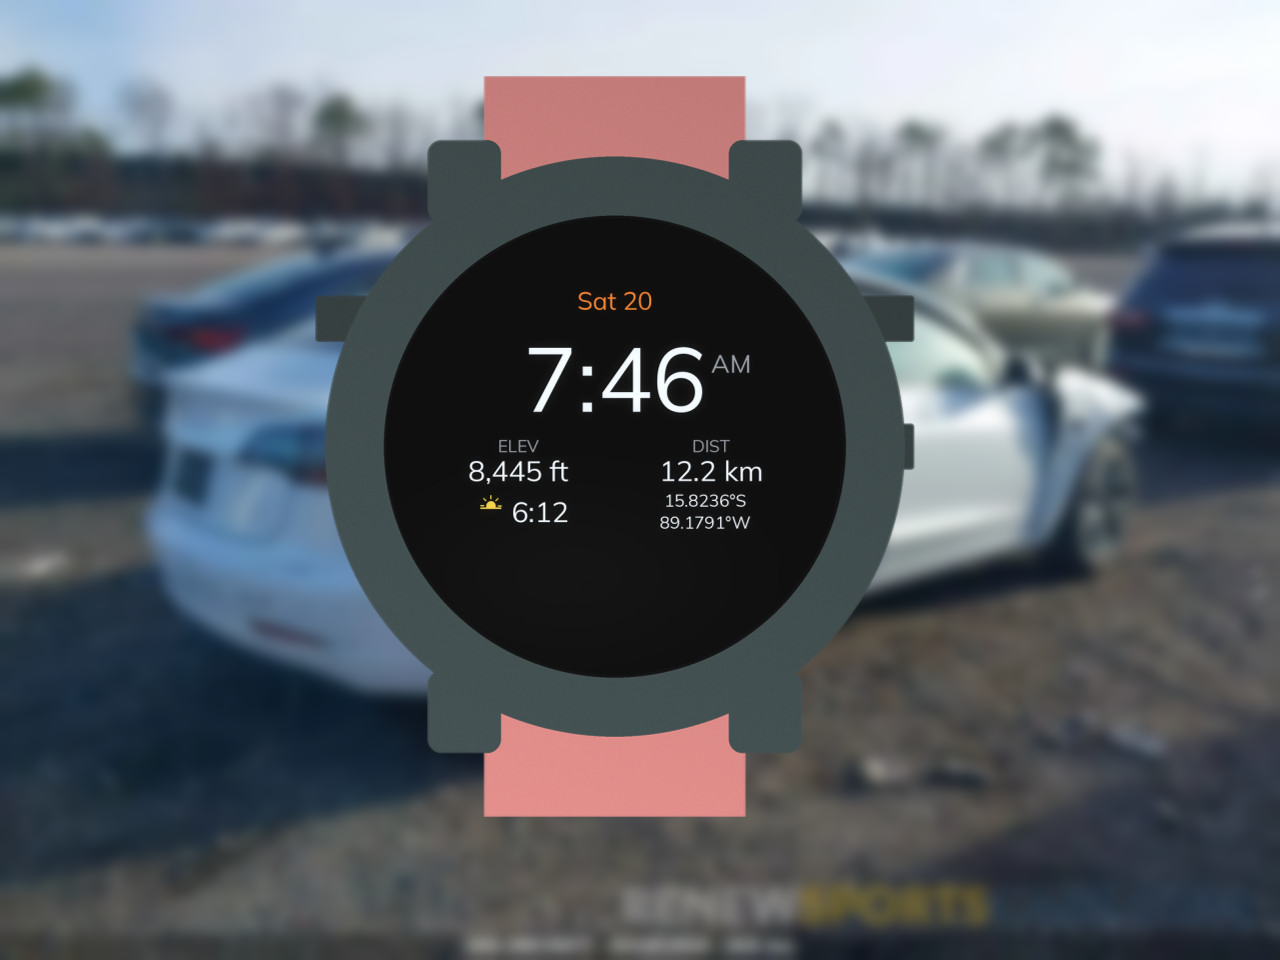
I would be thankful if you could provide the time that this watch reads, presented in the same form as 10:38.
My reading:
7:46
